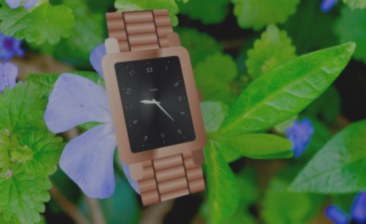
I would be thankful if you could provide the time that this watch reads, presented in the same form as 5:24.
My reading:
9:24
